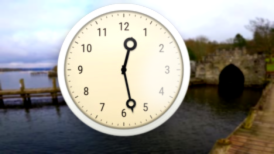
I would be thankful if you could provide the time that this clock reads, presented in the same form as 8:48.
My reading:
12:28
